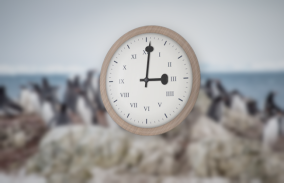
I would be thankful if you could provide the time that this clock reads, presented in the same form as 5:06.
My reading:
3:01
